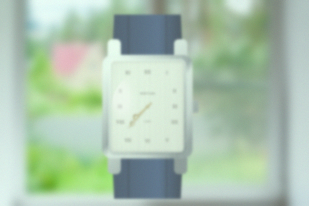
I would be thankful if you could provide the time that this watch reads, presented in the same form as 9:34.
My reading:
7:37
